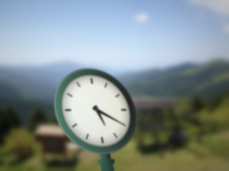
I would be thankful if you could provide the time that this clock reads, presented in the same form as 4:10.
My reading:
5:20
